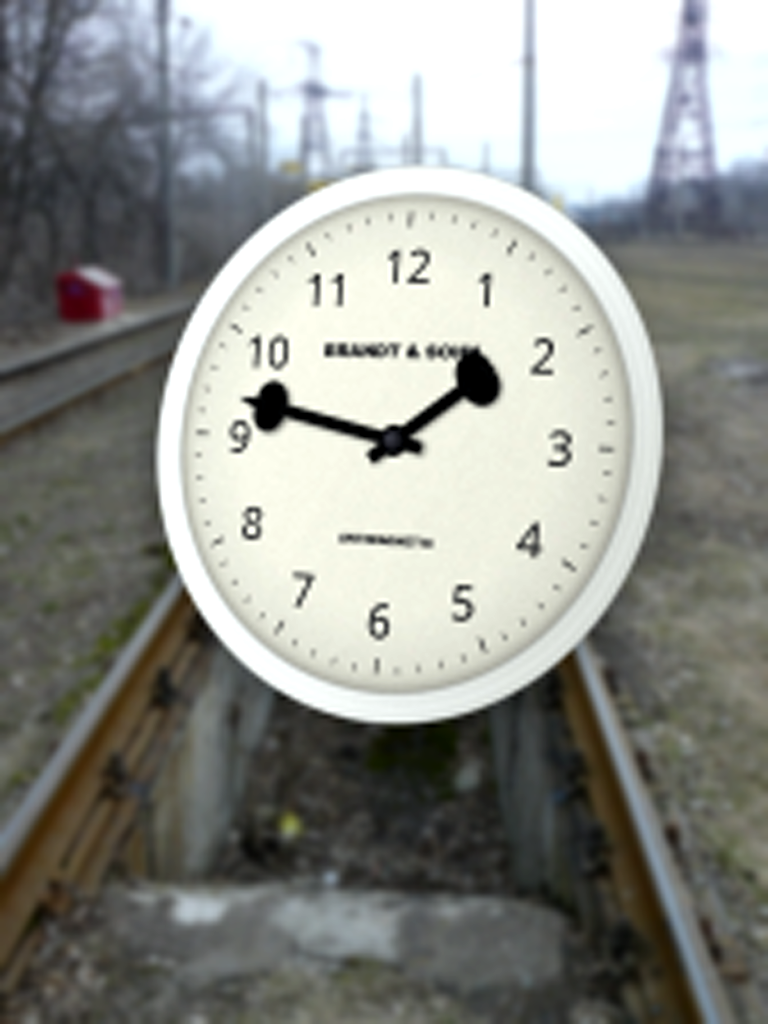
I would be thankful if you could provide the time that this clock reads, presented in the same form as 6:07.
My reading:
1:47
